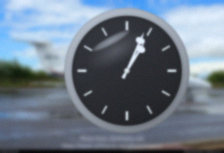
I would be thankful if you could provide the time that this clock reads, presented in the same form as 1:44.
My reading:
1:04
